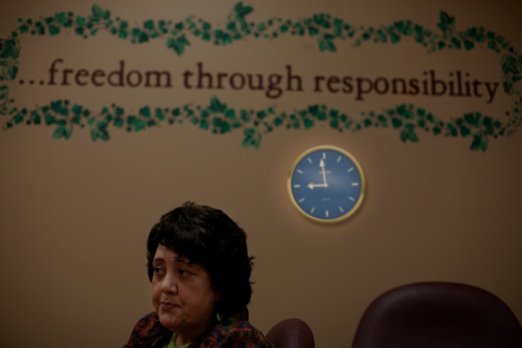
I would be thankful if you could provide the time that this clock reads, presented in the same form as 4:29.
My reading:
8:59
